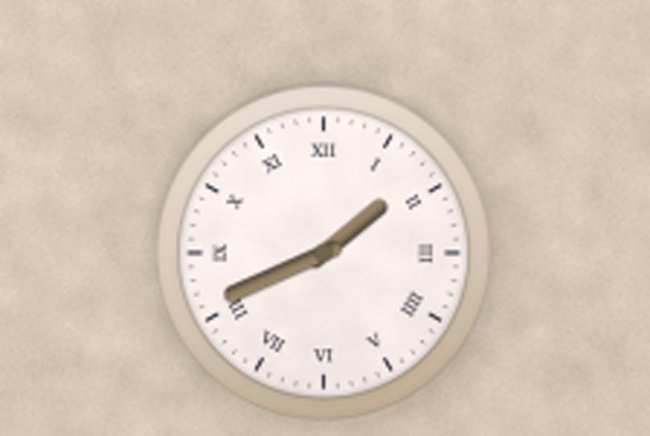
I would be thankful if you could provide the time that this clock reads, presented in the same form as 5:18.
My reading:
1:41
